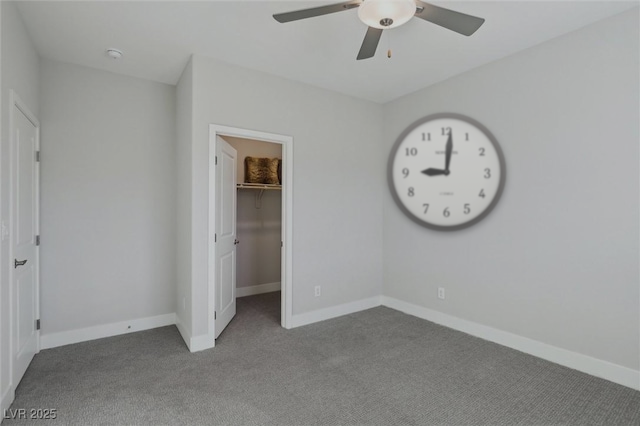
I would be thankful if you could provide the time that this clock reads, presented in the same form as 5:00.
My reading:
9:01
